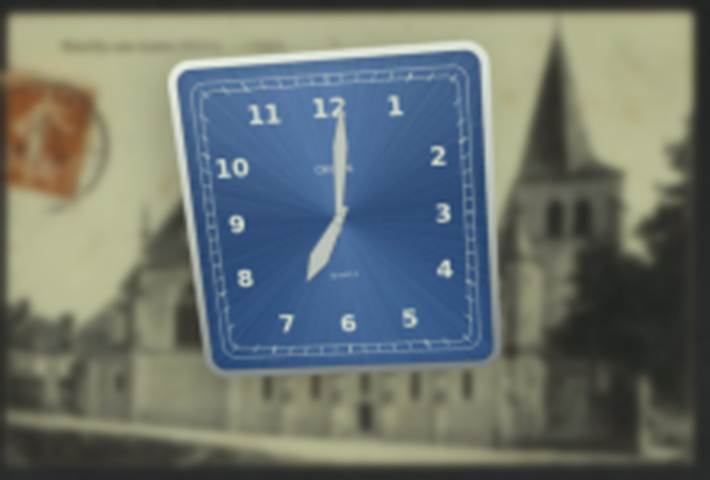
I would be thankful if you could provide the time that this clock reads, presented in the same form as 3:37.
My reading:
7:01
